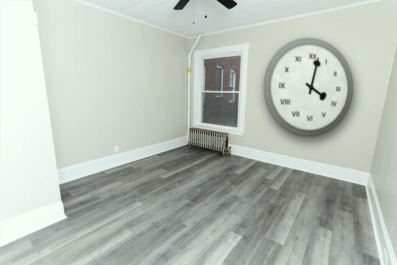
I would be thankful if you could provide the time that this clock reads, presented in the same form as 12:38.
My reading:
4:02
